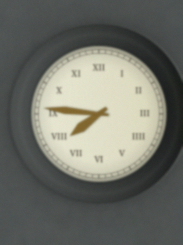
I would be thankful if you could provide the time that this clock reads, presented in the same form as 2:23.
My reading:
7:46
